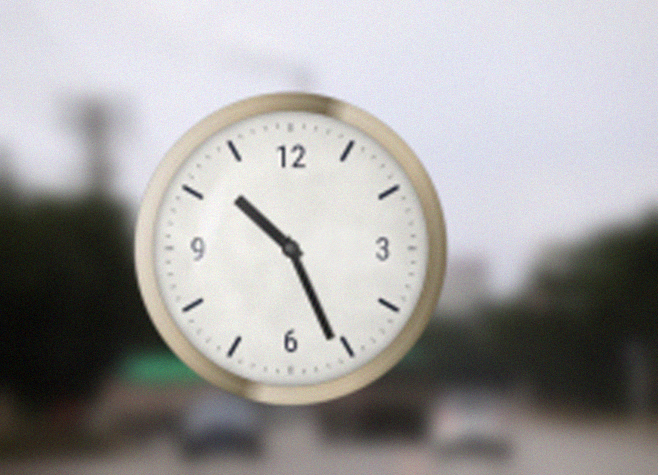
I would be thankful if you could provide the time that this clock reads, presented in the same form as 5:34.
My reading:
10:26
